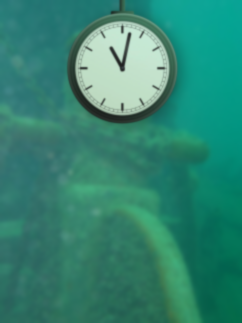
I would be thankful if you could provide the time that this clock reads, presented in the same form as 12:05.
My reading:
11:02
